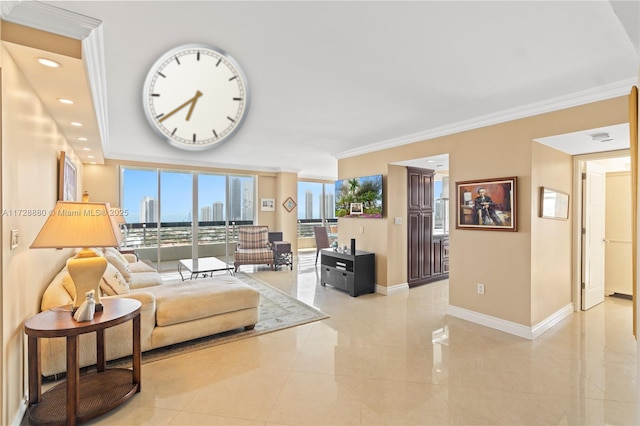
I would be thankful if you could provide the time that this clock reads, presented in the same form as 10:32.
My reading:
6:39
